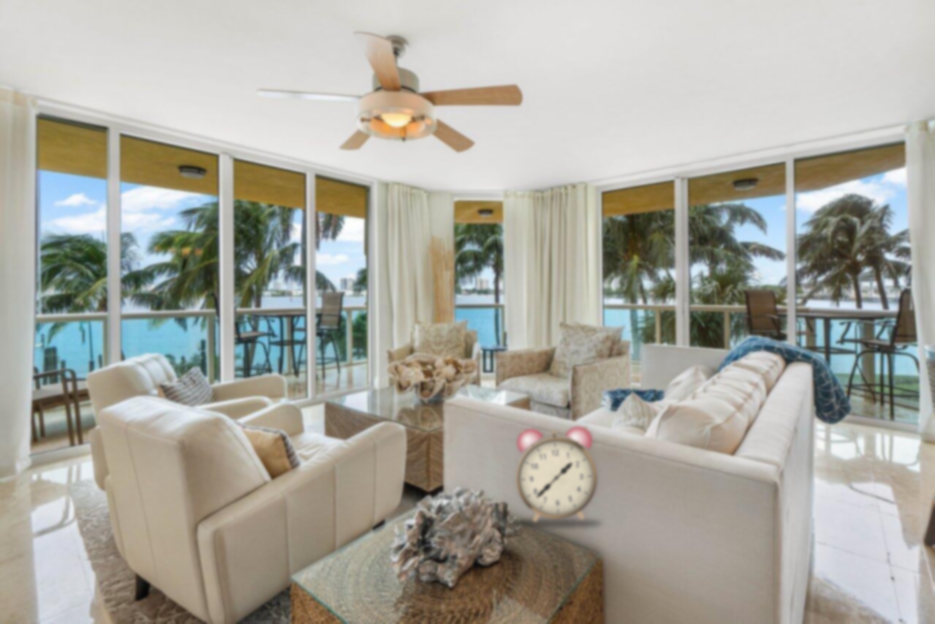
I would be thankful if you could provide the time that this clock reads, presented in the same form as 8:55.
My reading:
1:38
